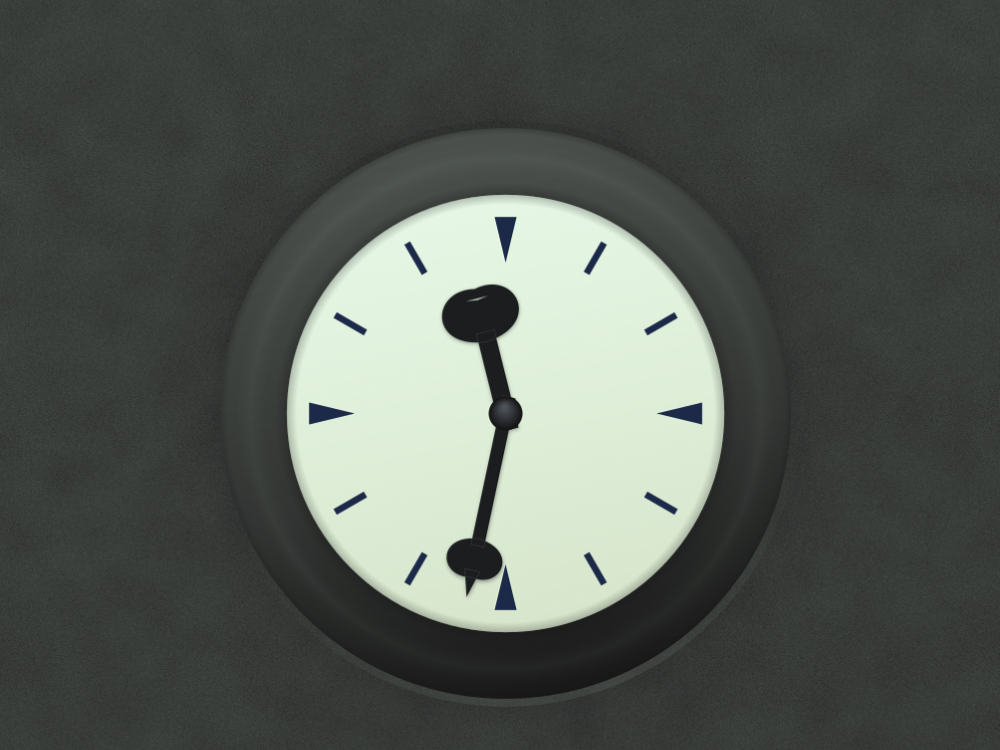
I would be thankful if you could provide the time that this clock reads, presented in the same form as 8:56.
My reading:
11:32
